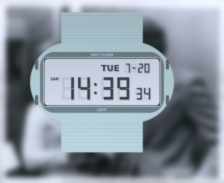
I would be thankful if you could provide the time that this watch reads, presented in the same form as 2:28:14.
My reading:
14:39:34
